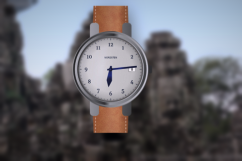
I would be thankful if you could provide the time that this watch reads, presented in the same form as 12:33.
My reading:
6:14
